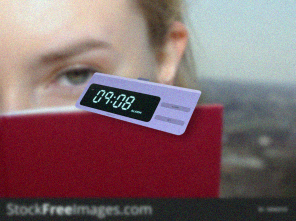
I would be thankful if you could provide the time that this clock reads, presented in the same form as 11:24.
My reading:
9:08
